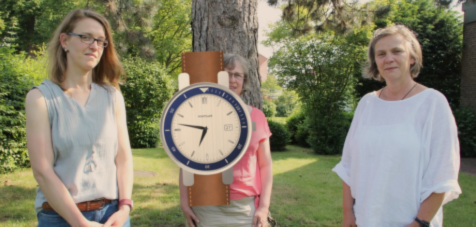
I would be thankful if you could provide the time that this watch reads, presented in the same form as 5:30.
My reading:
6:47
